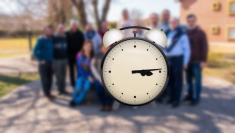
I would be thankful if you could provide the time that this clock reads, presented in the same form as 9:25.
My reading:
3:14
